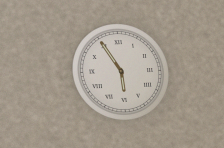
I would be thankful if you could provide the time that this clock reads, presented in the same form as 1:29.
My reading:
5:55
